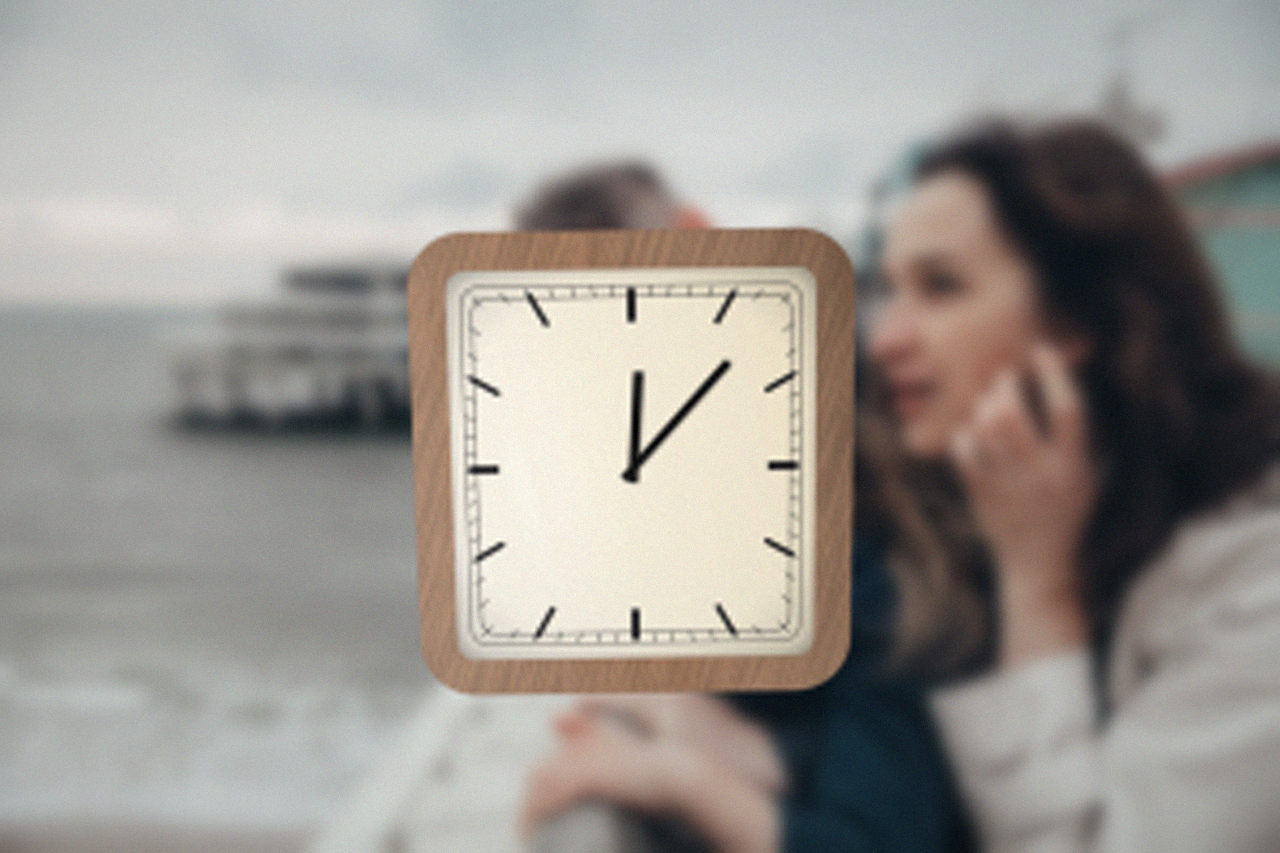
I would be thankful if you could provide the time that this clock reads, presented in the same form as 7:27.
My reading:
12:07
